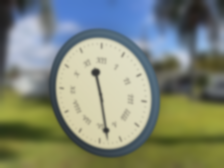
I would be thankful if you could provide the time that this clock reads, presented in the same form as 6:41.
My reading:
11:28
